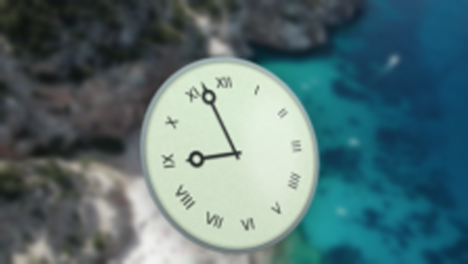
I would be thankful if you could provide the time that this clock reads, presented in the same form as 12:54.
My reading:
8:57
